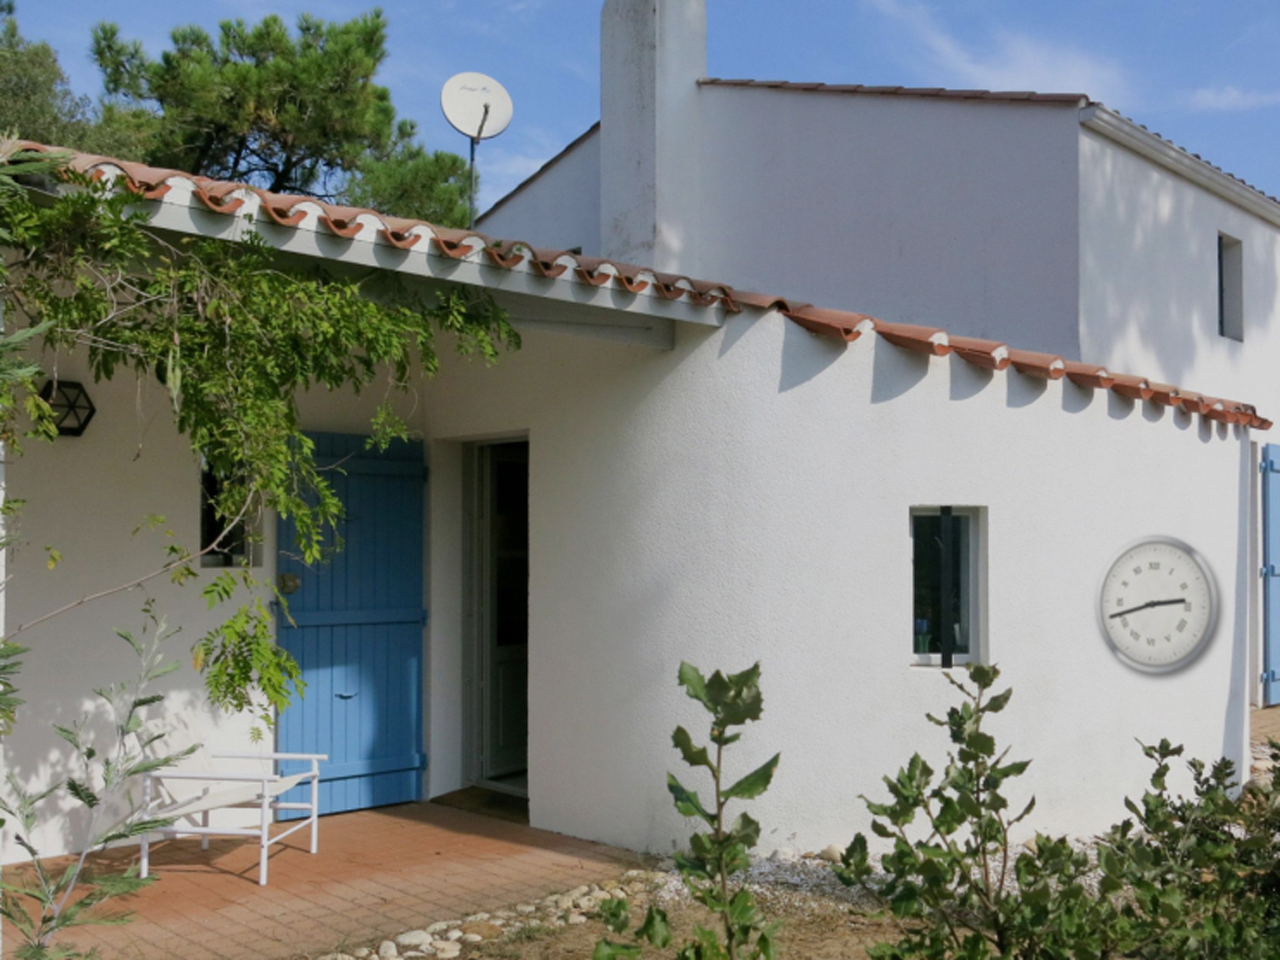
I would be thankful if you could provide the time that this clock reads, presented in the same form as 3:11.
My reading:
2:42
